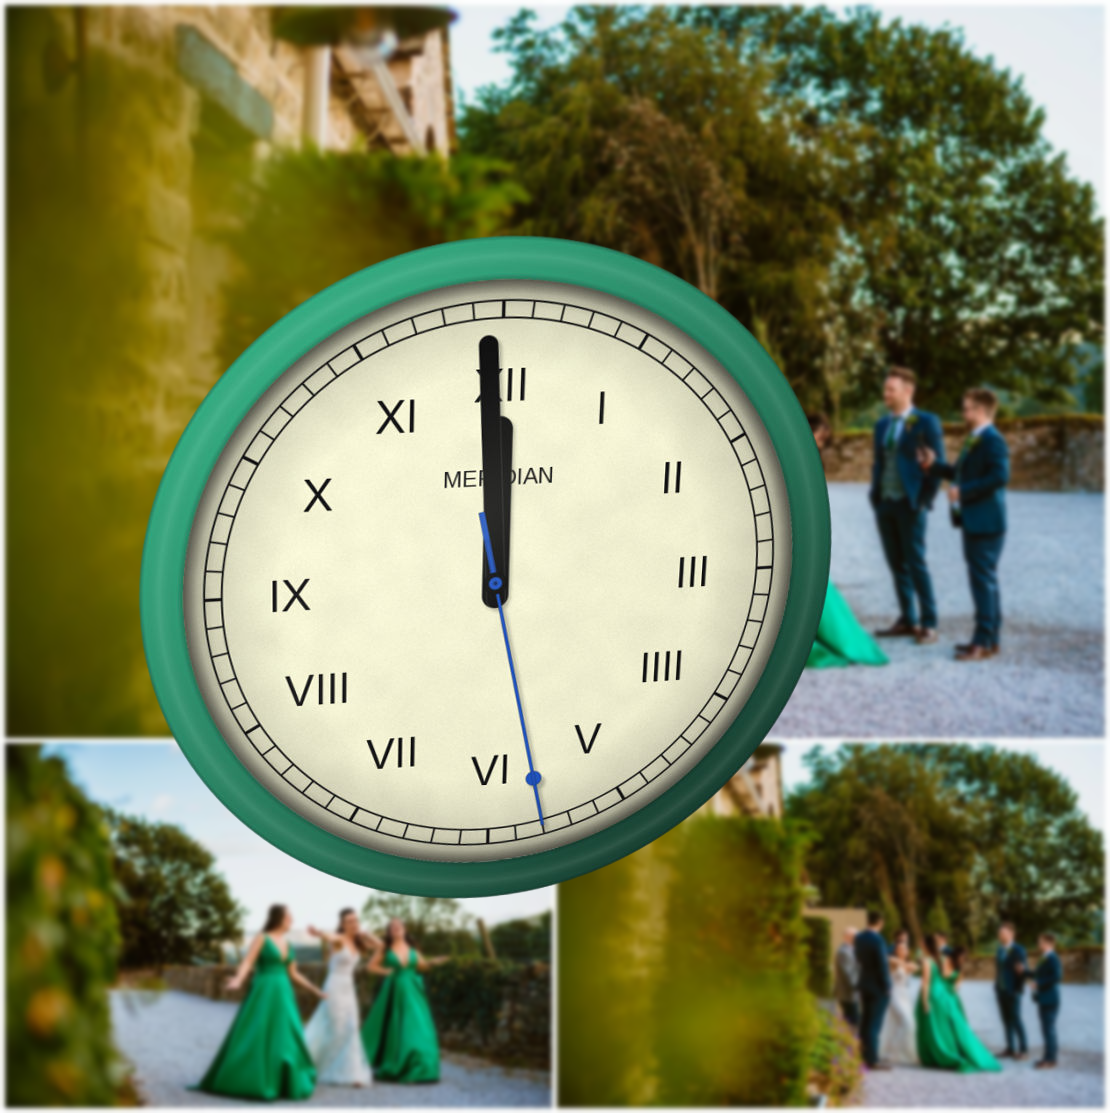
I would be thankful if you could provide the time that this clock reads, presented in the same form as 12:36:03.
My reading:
11:59:28
